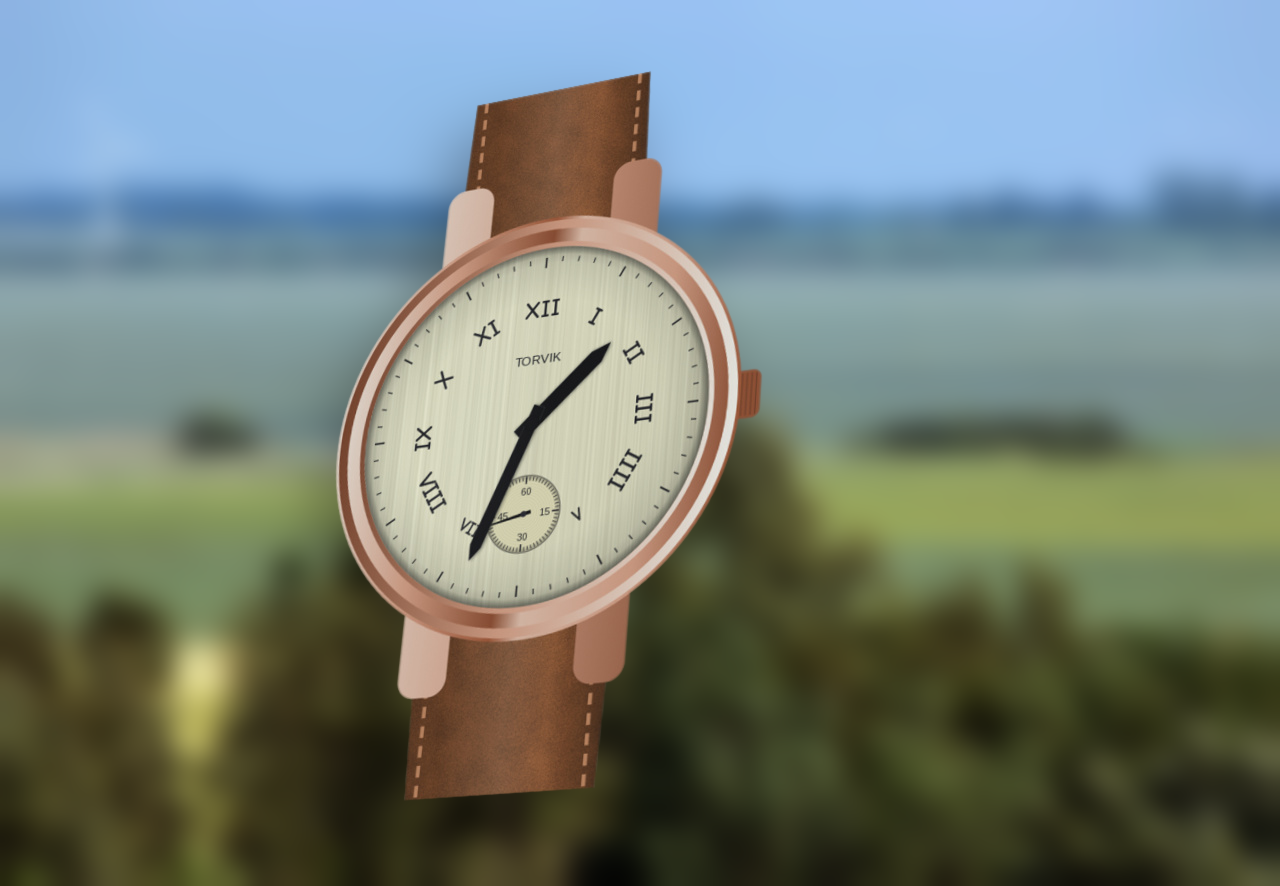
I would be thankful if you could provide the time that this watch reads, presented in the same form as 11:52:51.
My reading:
1:33:43
